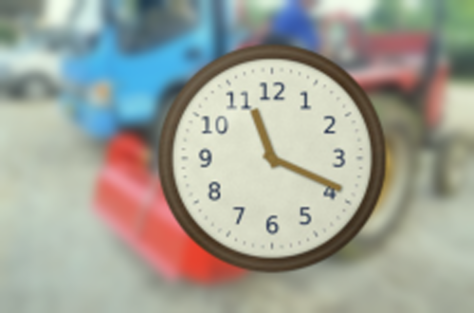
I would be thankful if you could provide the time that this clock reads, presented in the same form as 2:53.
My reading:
11:19
